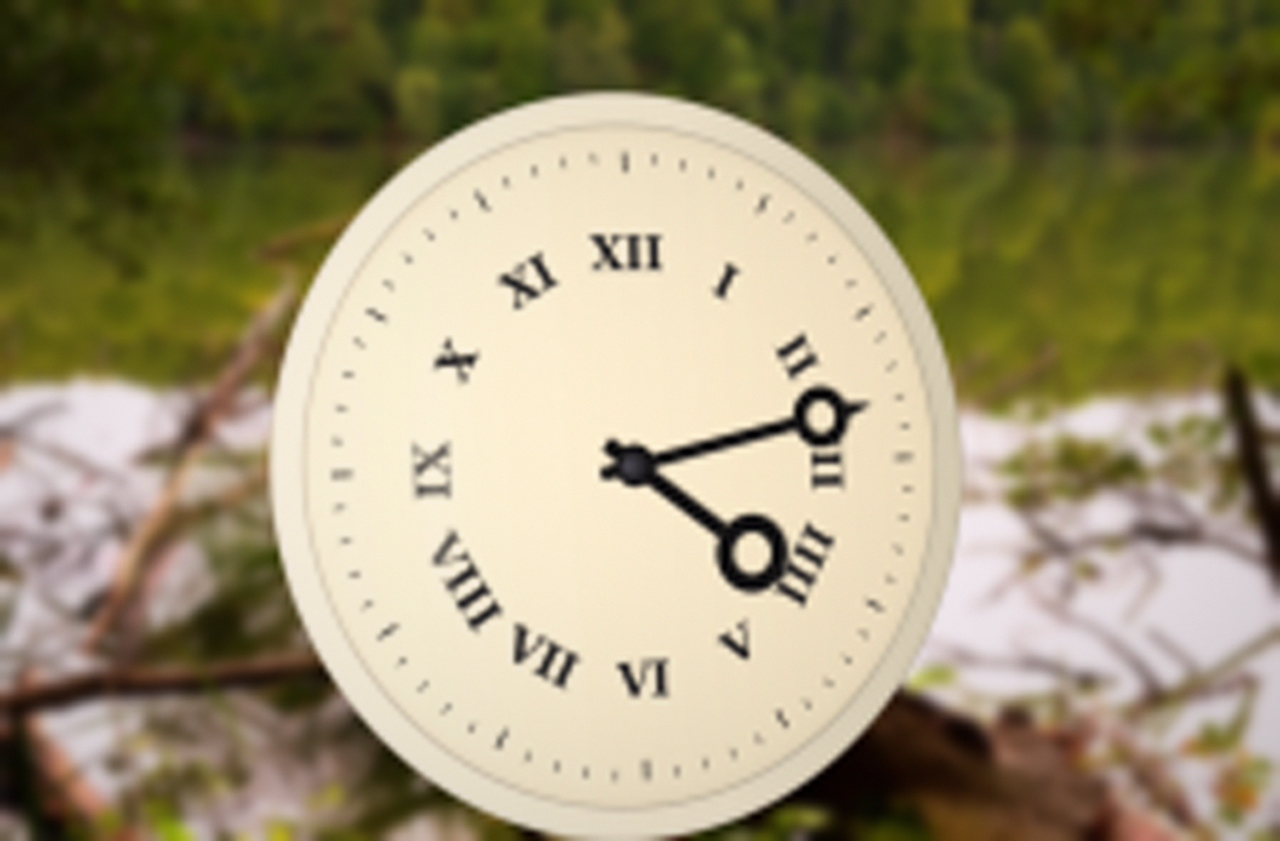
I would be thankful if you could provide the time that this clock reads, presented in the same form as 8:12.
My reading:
4:13
